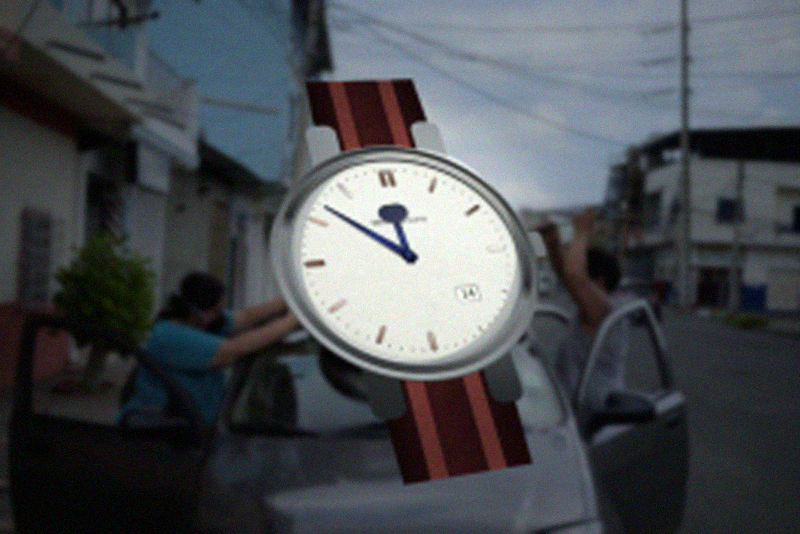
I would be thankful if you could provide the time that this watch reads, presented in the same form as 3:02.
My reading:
11:52
